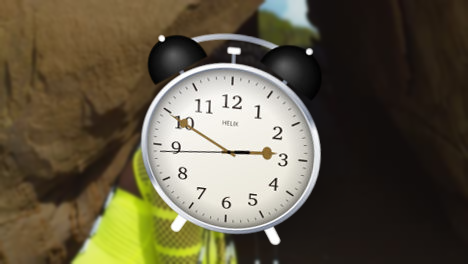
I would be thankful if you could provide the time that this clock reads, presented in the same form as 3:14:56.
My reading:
2:49:44
